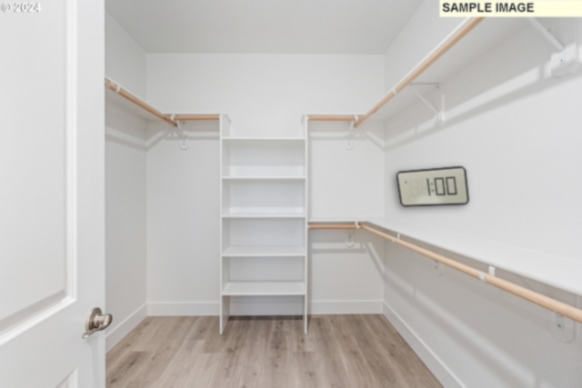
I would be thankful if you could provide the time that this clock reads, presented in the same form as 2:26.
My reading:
1:00
